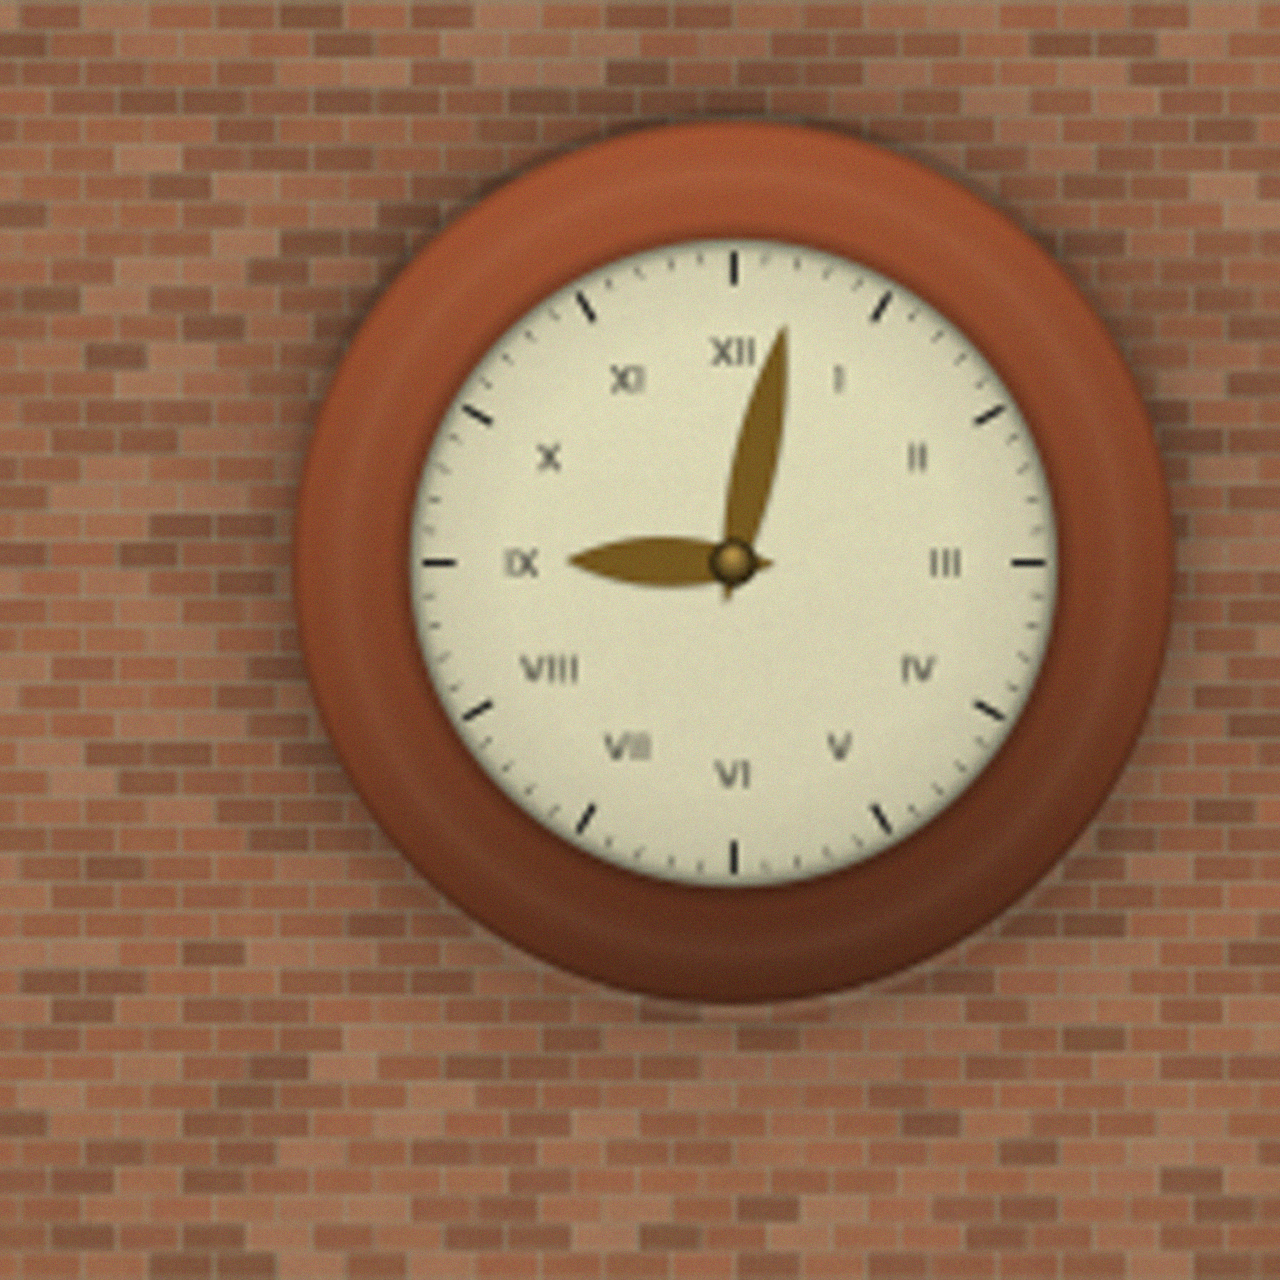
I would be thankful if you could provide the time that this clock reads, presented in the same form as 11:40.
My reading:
9:02
